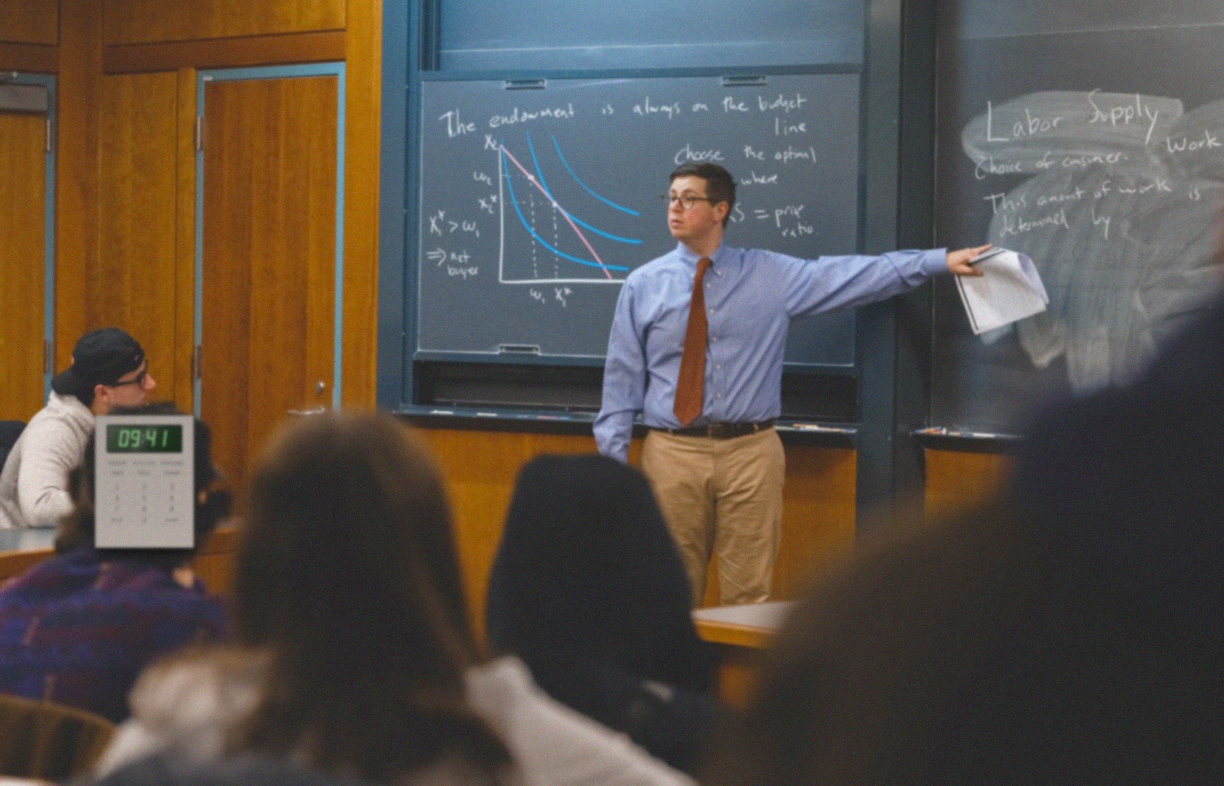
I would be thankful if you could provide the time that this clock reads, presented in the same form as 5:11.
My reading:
9:41
